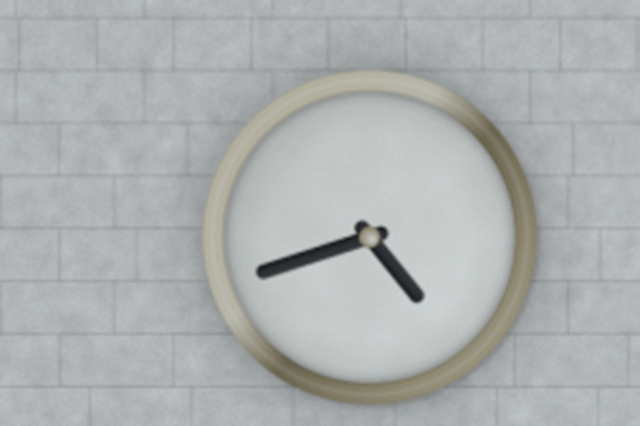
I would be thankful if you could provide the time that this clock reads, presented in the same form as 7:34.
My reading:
4:42
